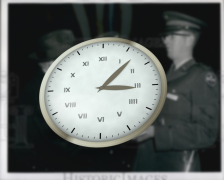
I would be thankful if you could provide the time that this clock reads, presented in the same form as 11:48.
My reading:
3:07
